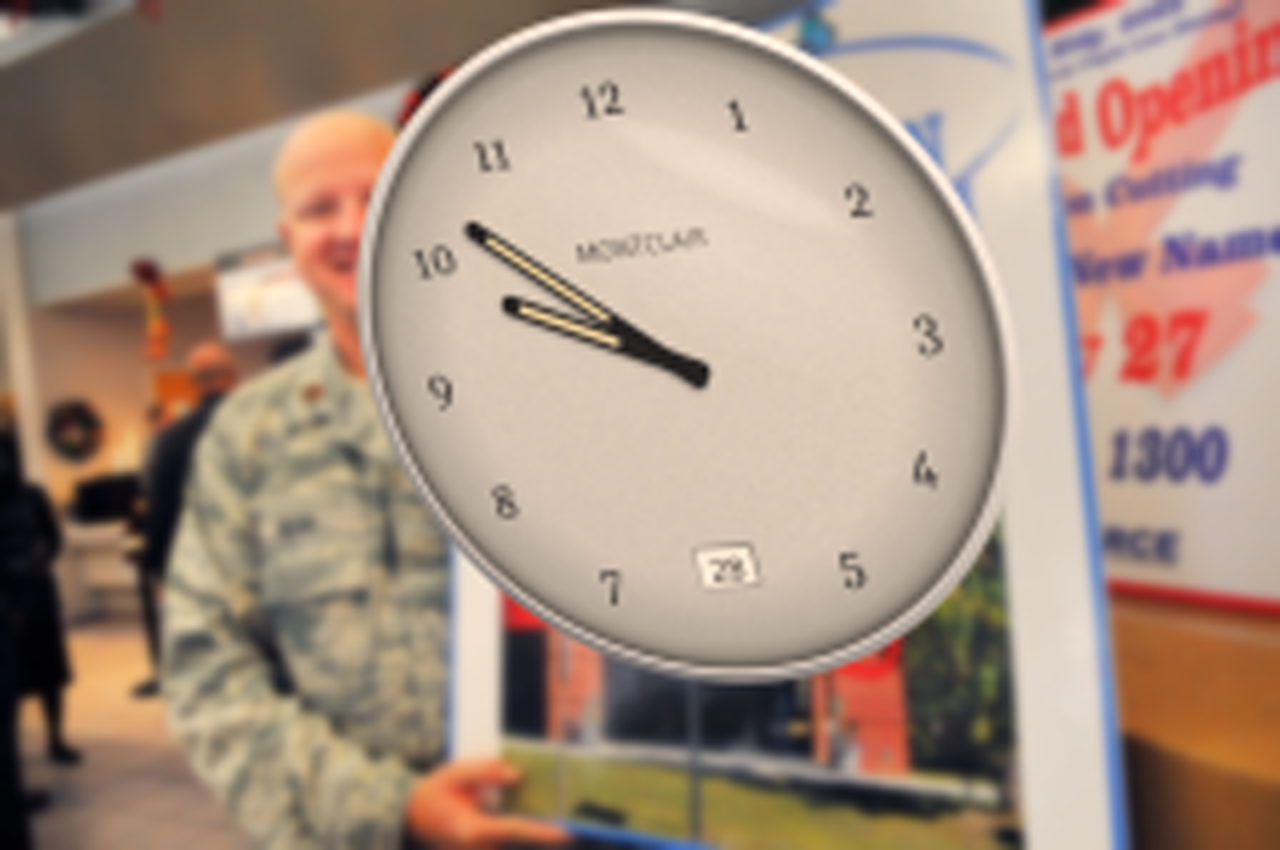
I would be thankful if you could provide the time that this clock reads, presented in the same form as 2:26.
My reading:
9:52
